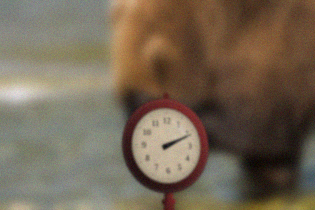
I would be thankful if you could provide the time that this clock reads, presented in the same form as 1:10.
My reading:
2:11
